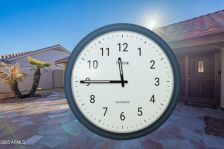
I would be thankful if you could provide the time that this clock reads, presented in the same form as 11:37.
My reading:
11:45
